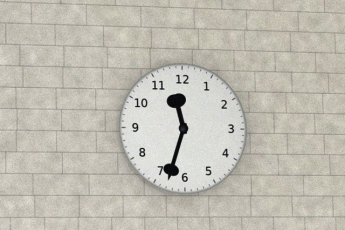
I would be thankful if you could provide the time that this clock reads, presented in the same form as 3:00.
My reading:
11:33
